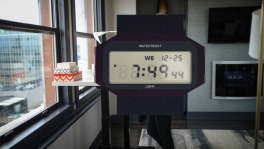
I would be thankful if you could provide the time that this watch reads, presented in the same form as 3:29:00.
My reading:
7:49:44
